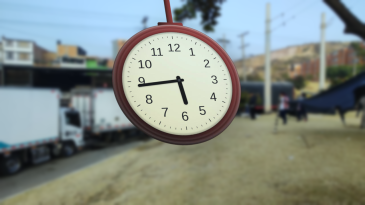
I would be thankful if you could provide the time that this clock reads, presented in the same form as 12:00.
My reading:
5:44
